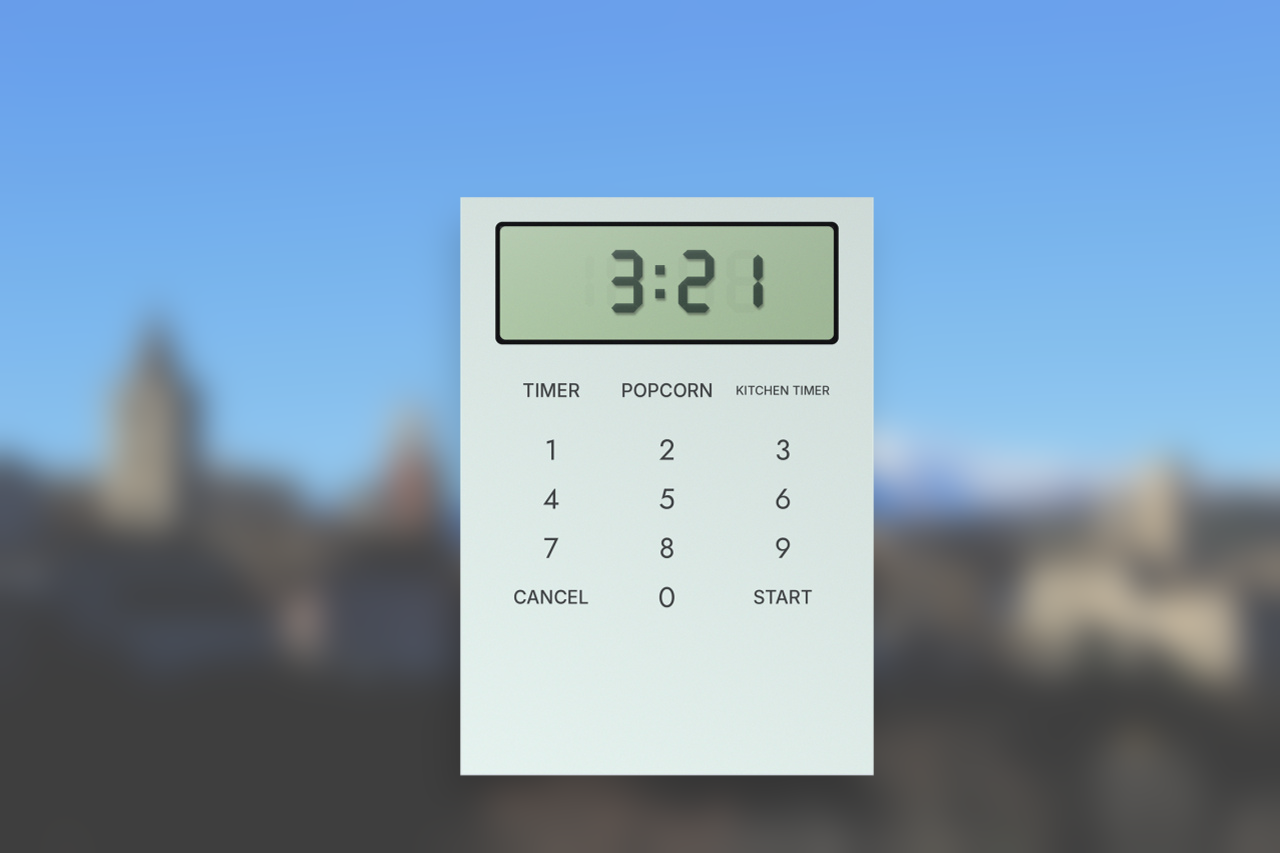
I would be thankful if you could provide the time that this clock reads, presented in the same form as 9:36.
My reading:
3:21
